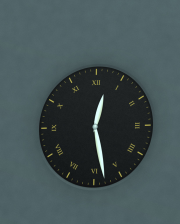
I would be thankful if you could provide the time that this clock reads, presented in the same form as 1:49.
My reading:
12:28
